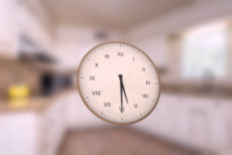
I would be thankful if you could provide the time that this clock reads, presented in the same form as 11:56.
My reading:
5:30
